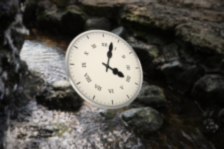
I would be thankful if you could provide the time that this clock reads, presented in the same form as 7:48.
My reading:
4:03
